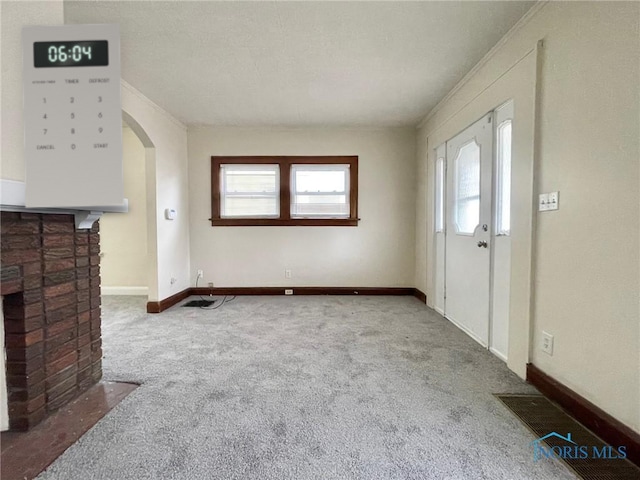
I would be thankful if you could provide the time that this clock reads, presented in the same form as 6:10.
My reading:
6:04
